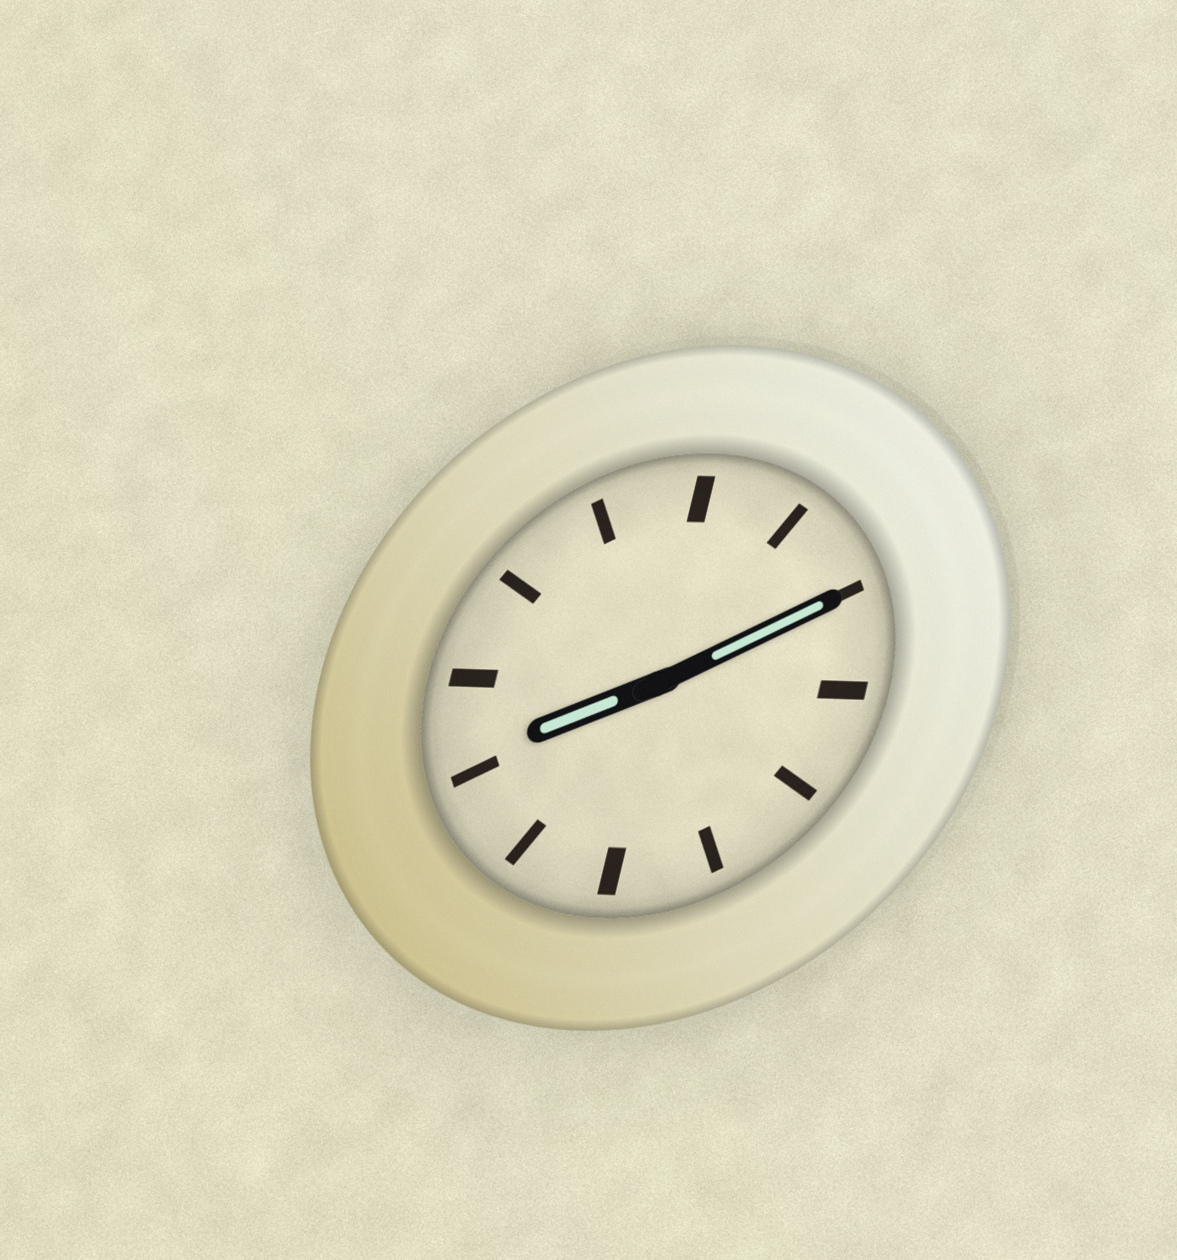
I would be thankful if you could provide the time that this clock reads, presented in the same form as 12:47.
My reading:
8:10
